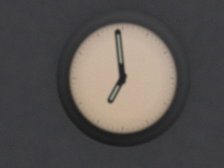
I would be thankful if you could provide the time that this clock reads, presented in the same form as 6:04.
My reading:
6:59
